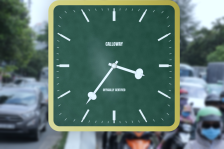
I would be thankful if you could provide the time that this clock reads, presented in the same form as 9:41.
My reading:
3:36
